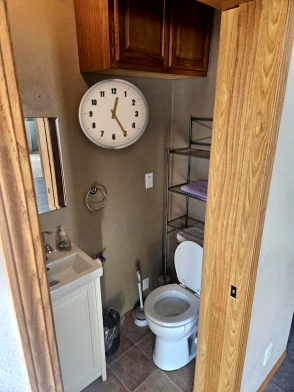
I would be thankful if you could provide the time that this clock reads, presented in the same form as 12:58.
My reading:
12:25
